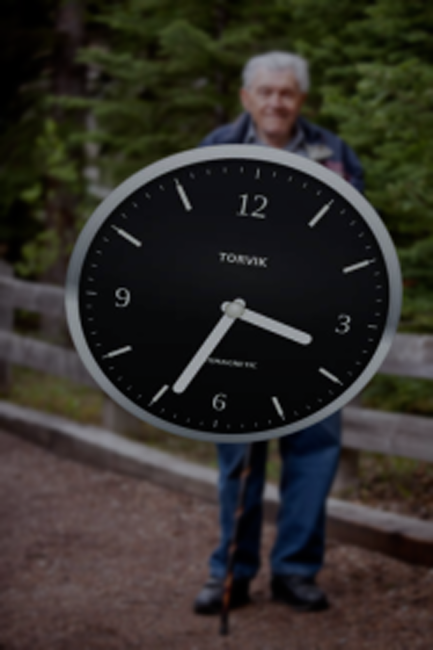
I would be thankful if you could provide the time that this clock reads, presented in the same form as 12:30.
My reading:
3:34
